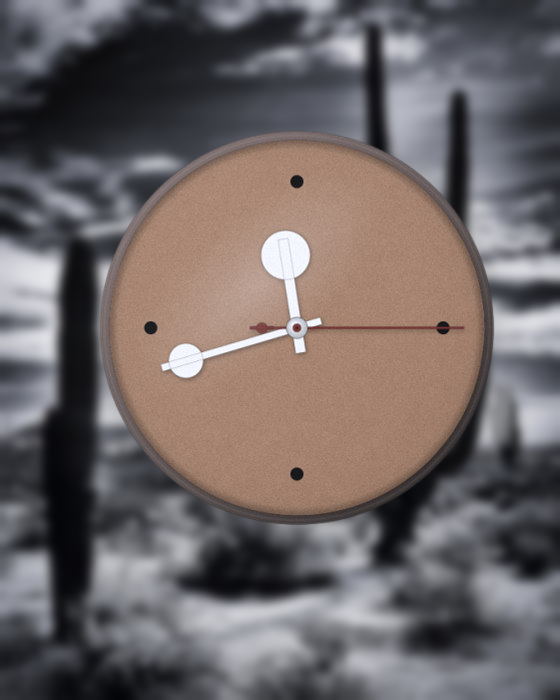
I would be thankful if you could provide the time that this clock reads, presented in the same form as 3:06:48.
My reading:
11:42:15
